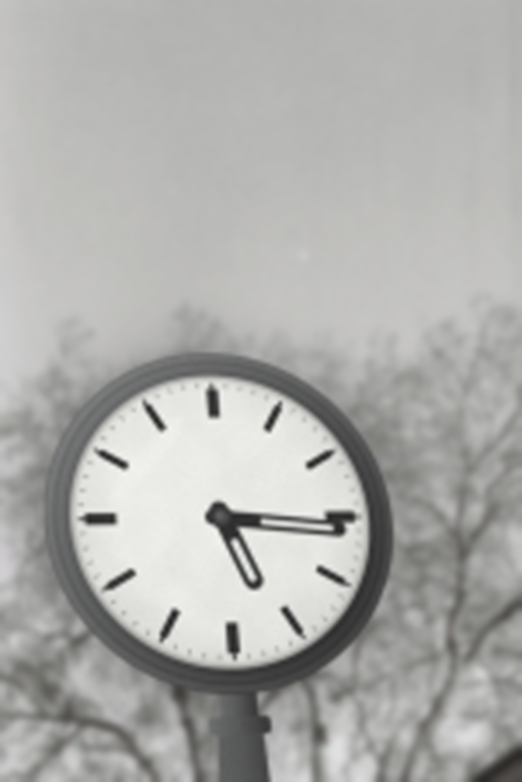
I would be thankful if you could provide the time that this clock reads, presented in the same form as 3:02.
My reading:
5:16
